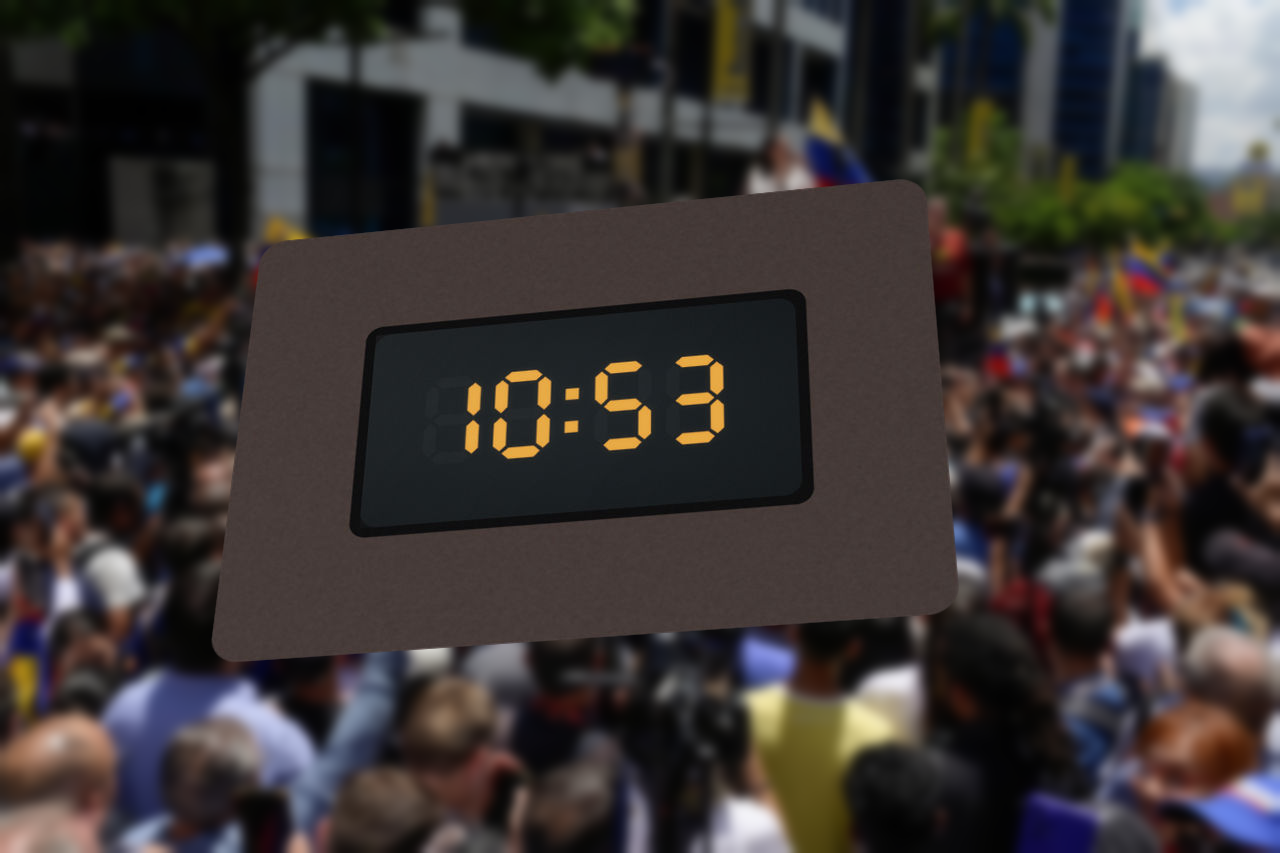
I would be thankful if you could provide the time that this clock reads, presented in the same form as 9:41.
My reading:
10:53
